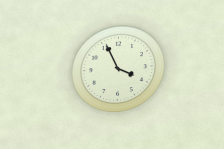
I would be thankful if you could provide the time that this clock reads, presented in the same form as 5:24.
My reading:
3:56
